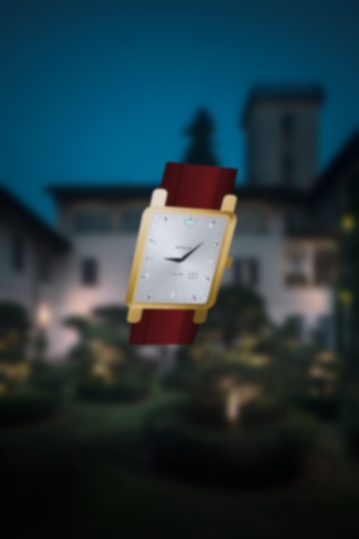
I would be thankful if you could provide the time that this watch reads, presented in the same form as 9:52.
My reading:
9:07
